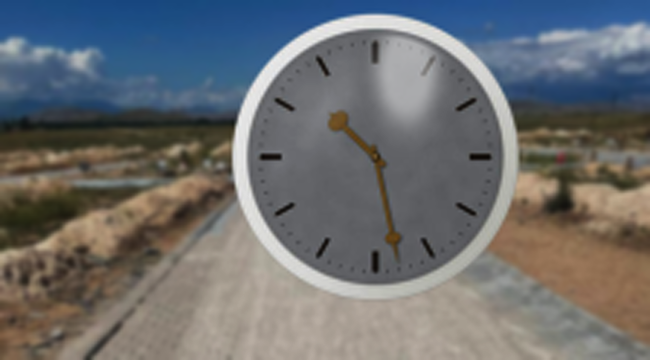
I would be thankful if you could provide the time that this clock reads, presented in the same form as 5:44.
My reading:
10:28
